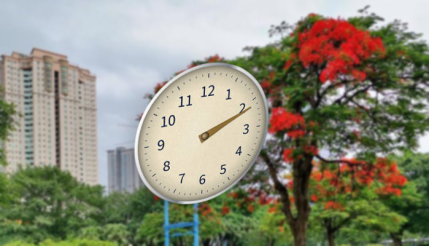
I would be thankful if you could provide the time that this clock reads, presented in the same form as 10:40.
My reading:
2:11
